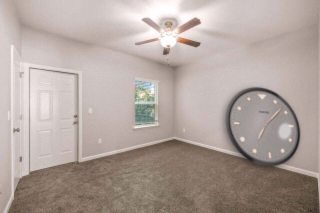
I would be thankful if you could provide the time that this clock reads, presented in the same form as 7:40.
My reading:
7:08
